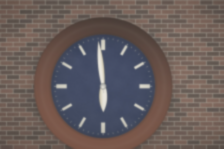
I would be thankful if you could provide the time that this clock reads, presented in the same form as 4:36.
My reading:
5:59
